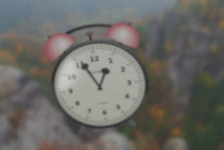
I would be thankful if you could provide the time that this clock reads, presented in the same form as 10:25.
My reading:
12:56
